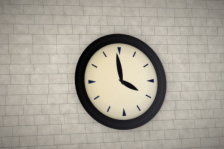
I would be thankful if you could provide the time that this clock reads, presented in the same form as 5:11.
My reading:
3:59
